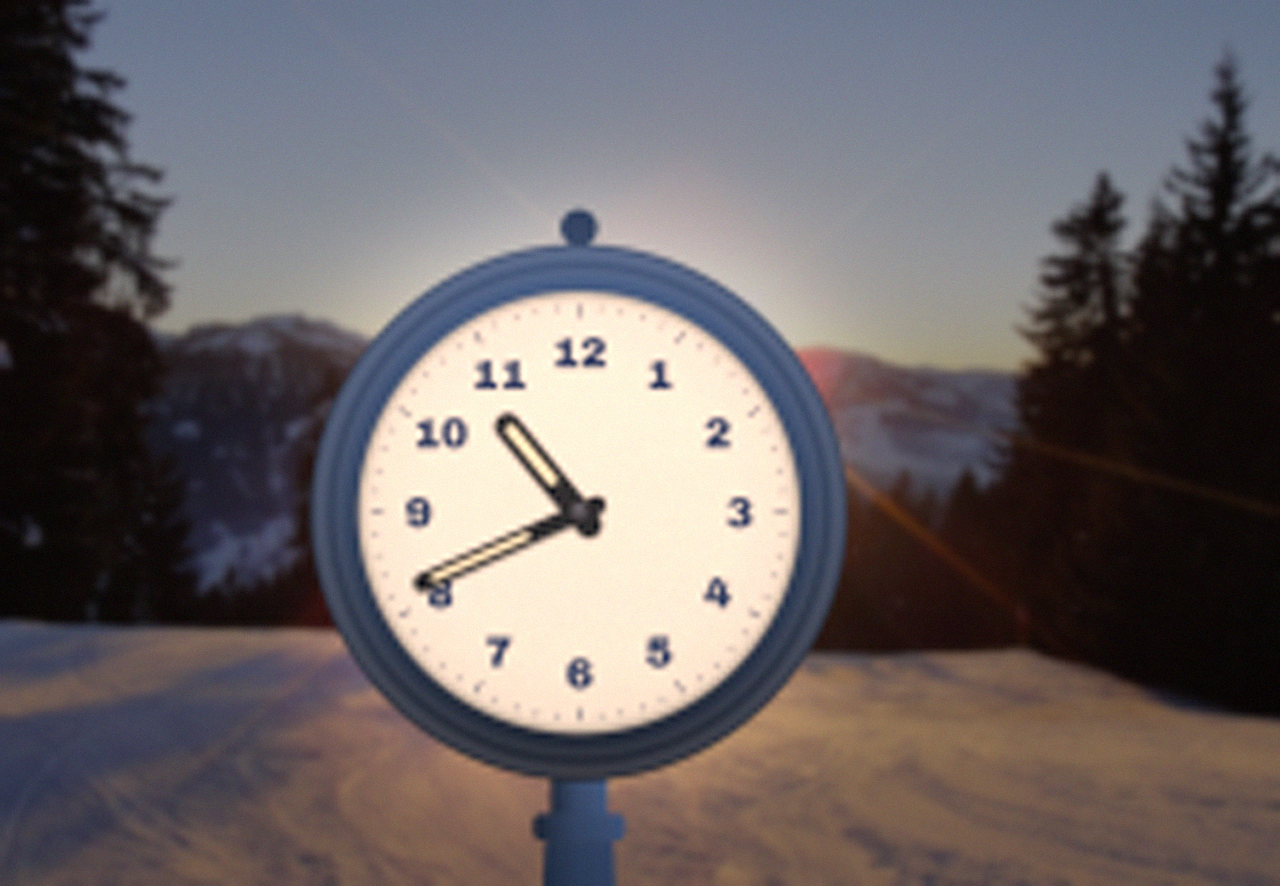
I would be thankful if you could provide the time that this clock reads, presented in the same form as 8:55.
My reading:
10:41
